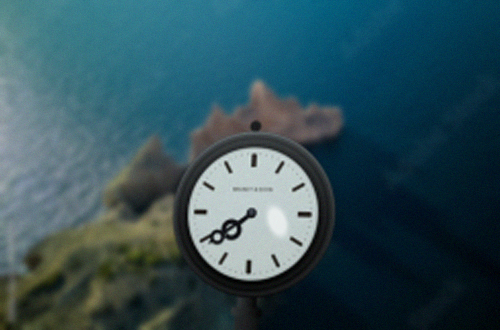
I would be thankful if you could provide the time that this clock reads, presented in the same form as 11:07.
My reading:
7:39
